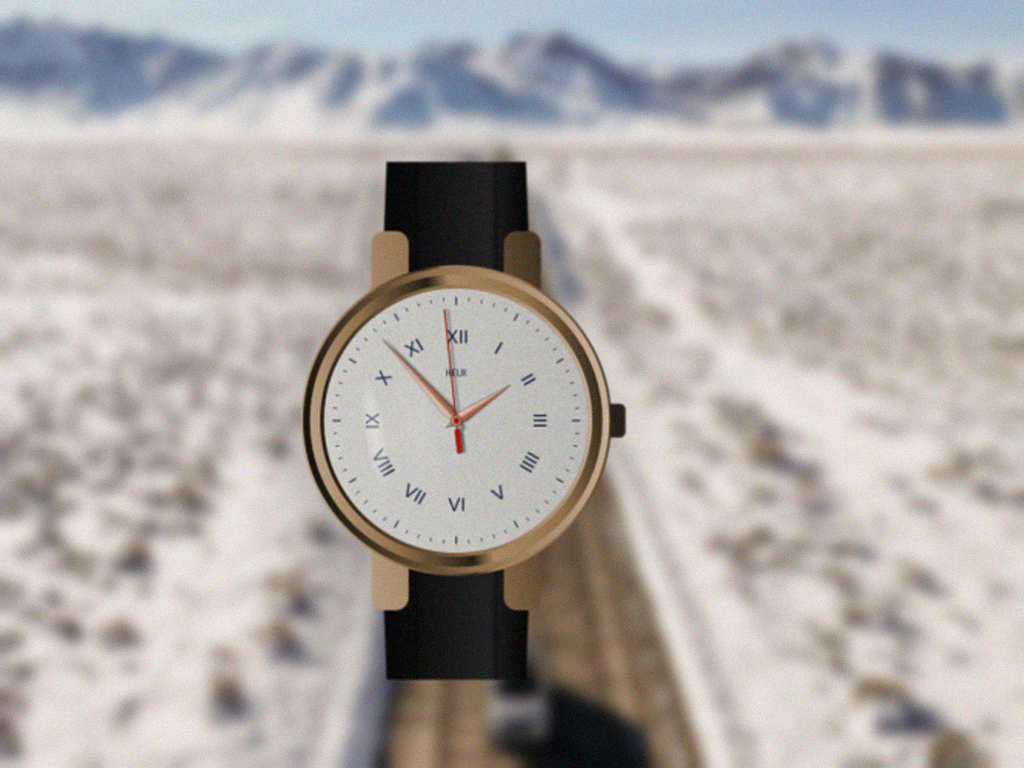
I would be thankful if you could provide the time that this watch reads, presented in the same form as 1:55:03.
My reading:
1:52:59
